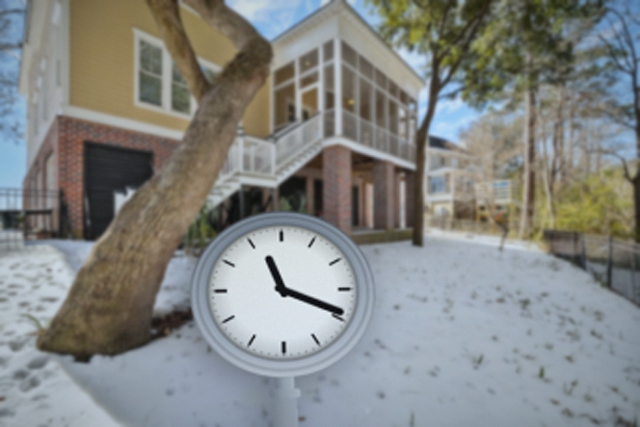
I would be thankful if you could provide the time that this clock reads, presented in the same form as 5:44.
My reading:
11:19
